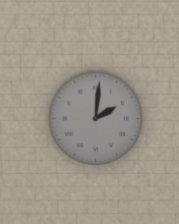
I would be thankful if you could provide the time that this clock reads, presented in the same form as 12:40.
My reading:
2:01
